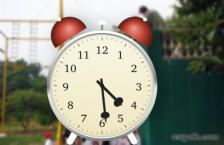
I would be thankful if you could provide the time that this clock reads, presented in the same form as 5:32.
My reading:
4:29
